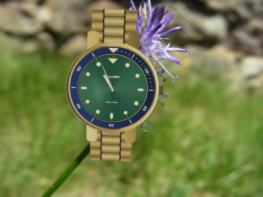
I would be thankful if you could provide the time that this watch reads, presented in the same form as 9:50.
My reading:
10:56
